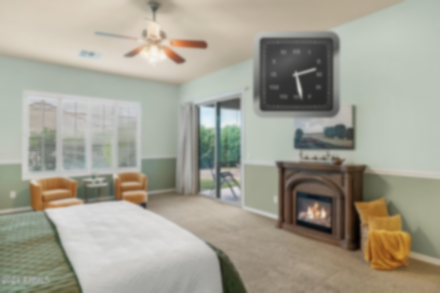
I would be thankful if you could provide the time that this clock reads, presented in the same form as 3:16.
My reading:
2:28
